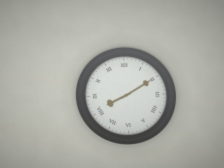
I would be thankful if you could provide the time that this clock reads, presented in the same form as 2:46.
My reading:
8:10
